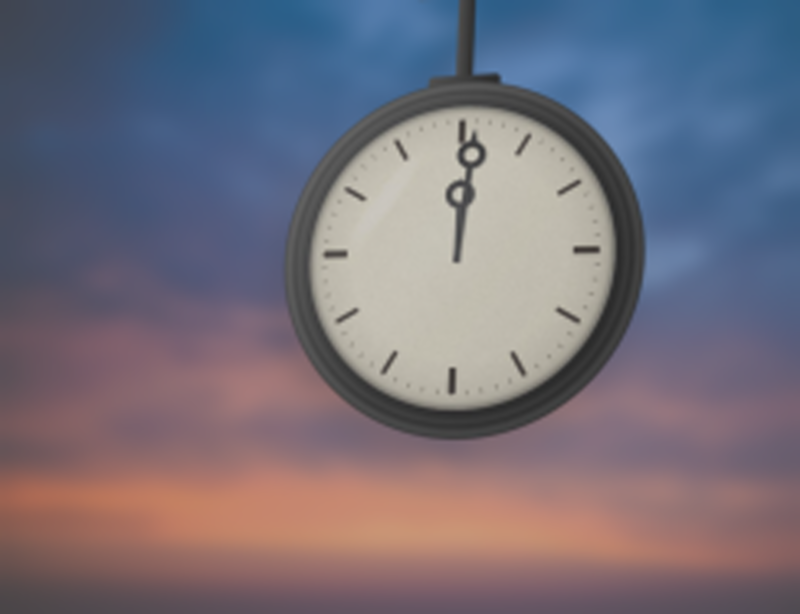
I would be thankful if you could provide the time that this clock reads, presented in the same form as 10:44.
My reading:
12:01
